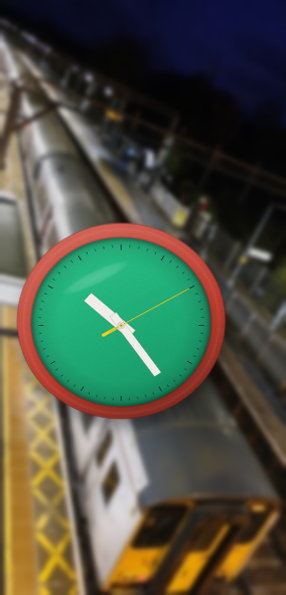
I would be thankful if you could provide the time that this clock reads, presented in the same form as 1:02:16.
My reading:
10:24:10
